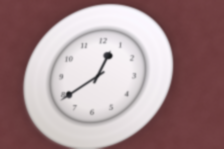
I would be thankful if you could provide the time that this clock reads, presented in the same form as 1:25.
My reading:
12:39
